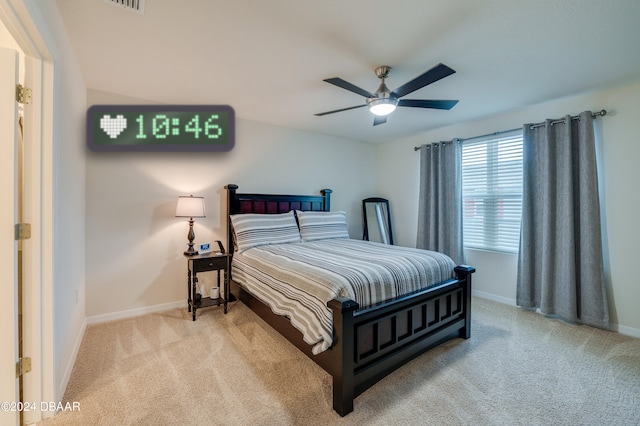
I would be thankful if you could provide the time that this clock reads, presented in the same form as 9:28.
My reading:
10:46
